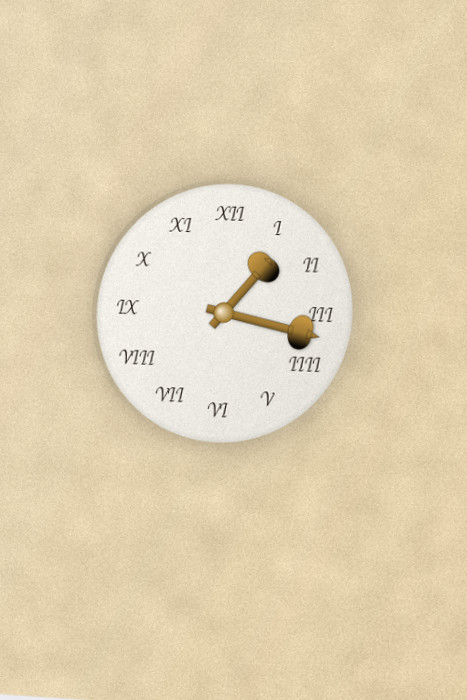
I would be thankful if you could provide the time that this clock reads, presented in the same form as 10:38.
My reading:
1:17
